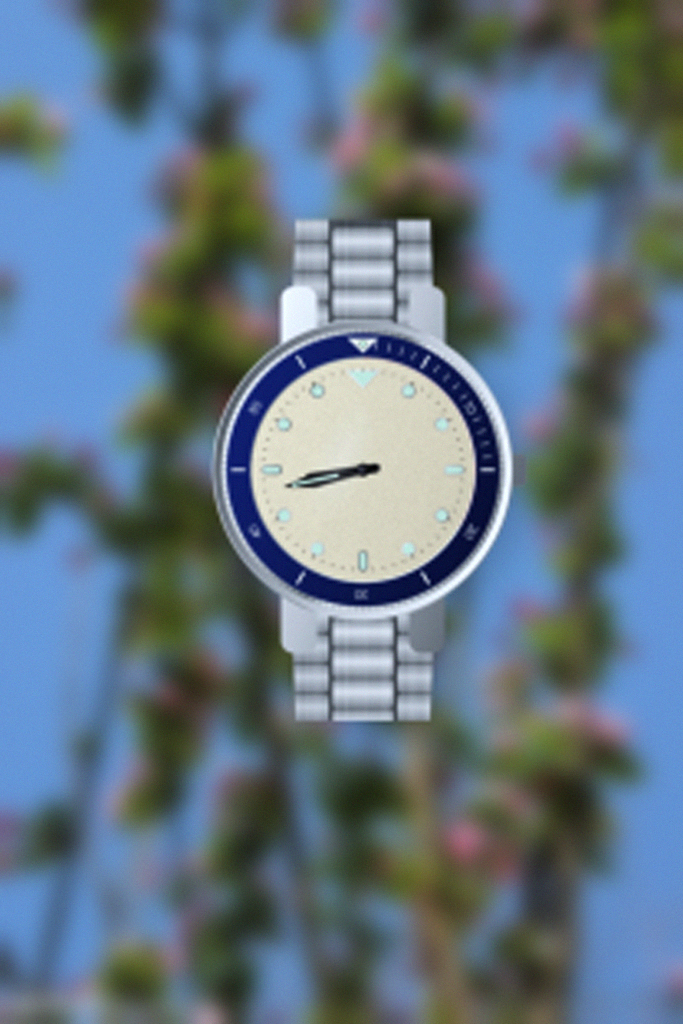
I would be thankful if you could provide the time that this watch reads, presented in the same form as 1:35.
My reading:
8:43
